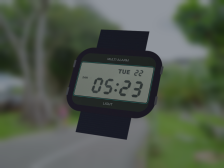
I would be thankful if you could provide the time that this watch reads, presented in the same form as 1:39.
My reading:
5:23
